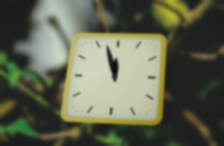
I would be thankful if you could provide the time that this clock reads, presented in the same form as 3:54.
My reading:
11:57
